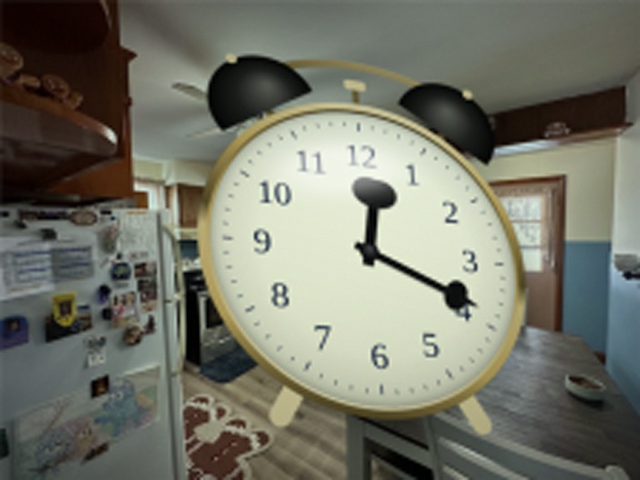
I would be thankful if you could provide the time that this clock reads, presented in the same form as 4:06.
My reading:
12:19
